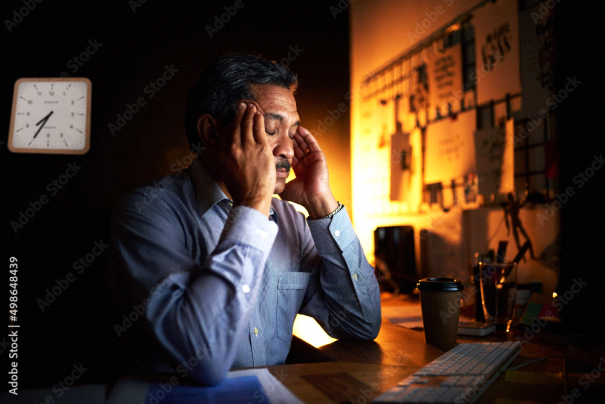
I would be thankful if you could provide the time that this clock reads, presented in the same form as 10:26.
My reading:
7:35
